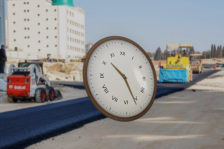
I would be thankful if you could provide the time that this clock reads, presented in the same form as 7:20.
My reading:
10:26
